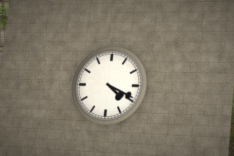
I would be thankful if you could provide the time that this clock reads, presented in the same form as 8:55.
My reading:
4:19
